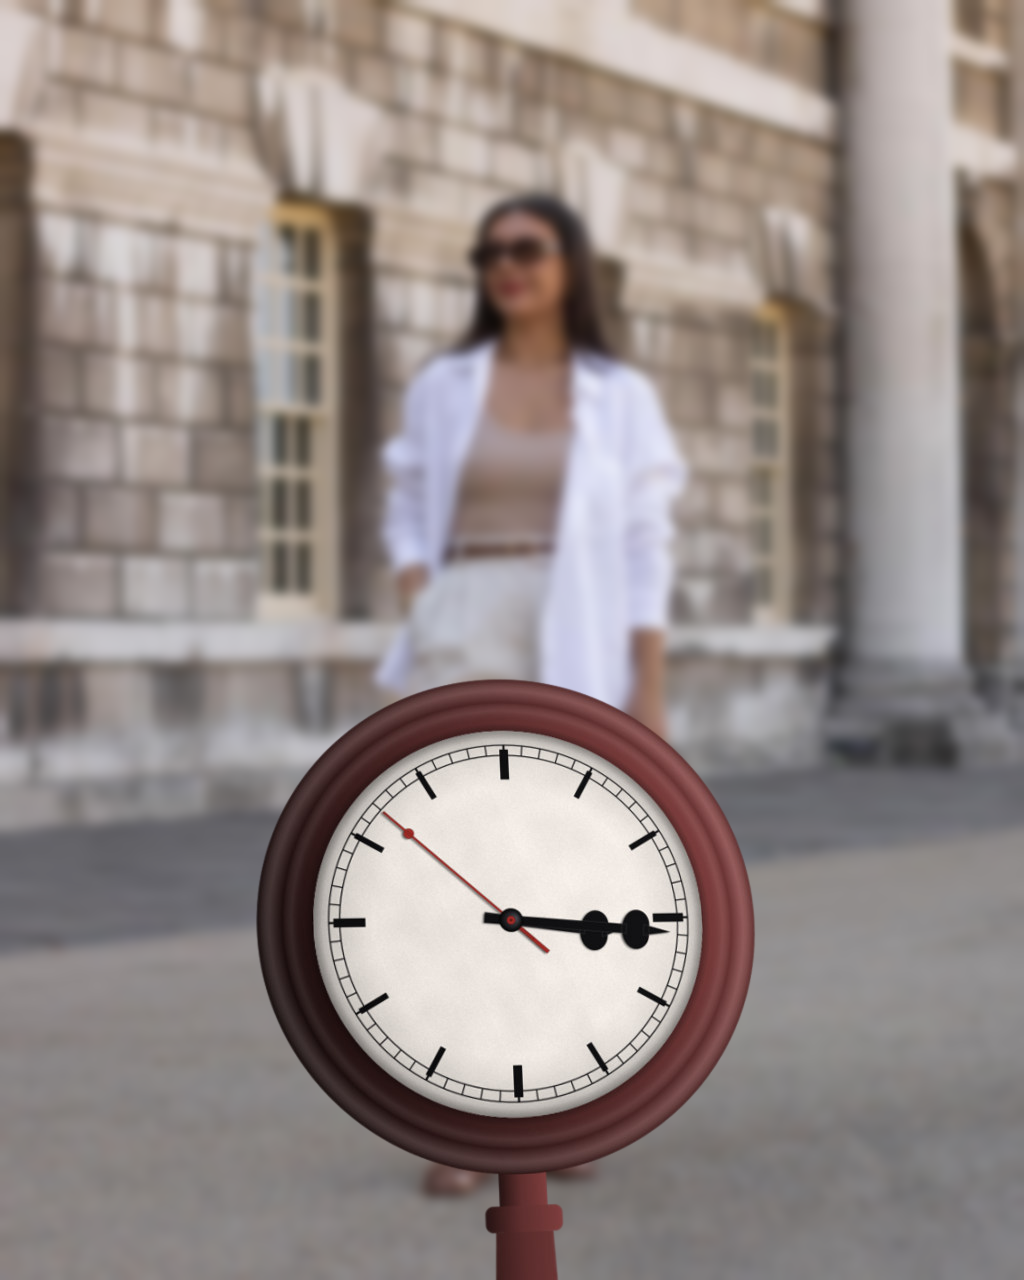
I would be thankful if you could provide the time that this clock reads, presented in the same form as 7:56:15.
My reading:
3:15:52
